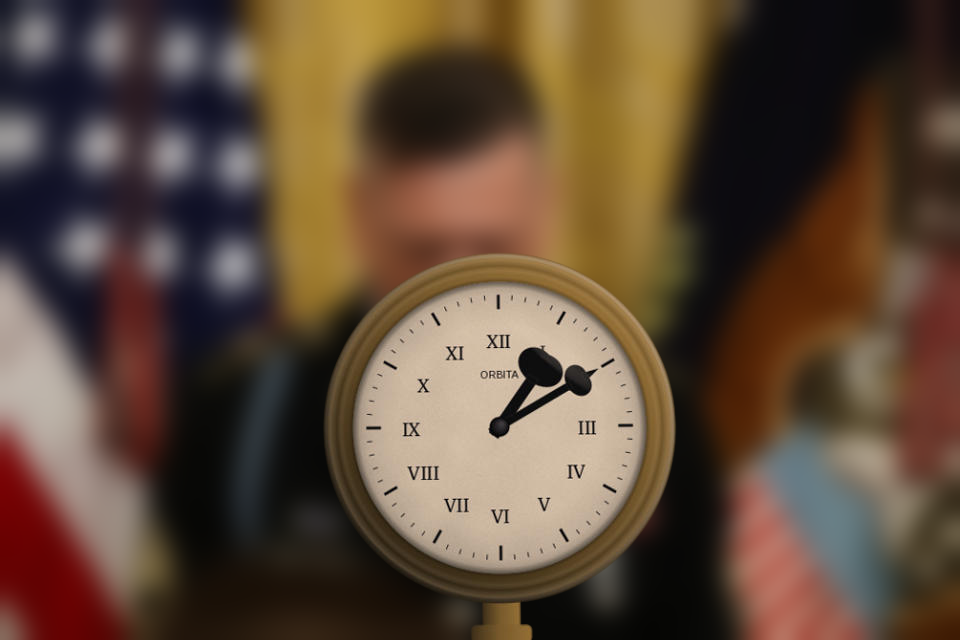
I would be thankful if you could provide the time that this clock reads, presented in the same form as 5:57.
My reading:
1:10
